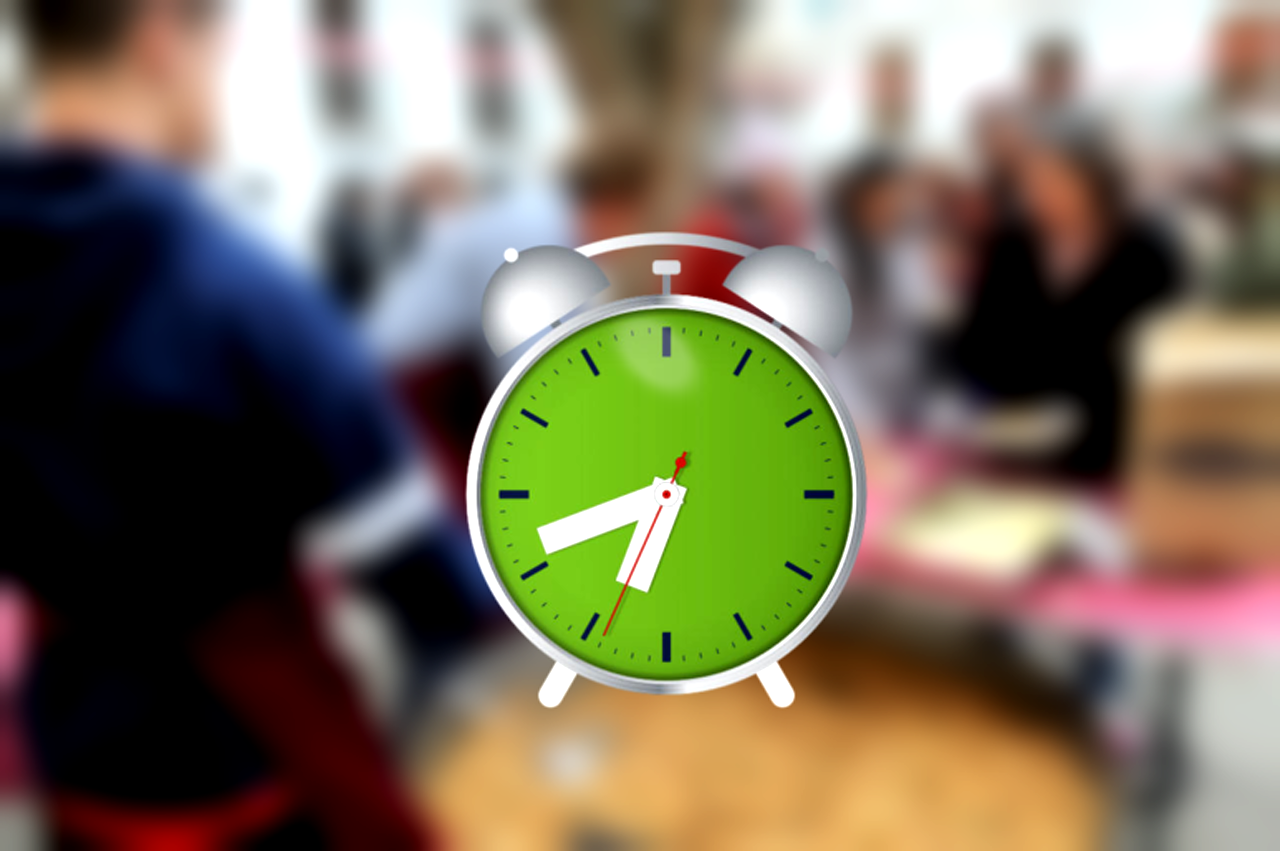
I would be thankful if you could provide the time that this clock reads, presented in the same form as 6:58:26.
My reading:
6:41:34
